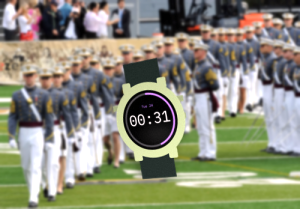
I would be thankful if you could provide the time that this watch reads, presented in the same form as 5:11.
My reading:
0:31
